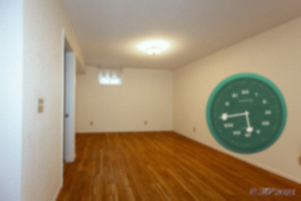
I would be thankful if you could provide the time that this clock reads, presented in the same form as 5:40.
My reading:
5:44
